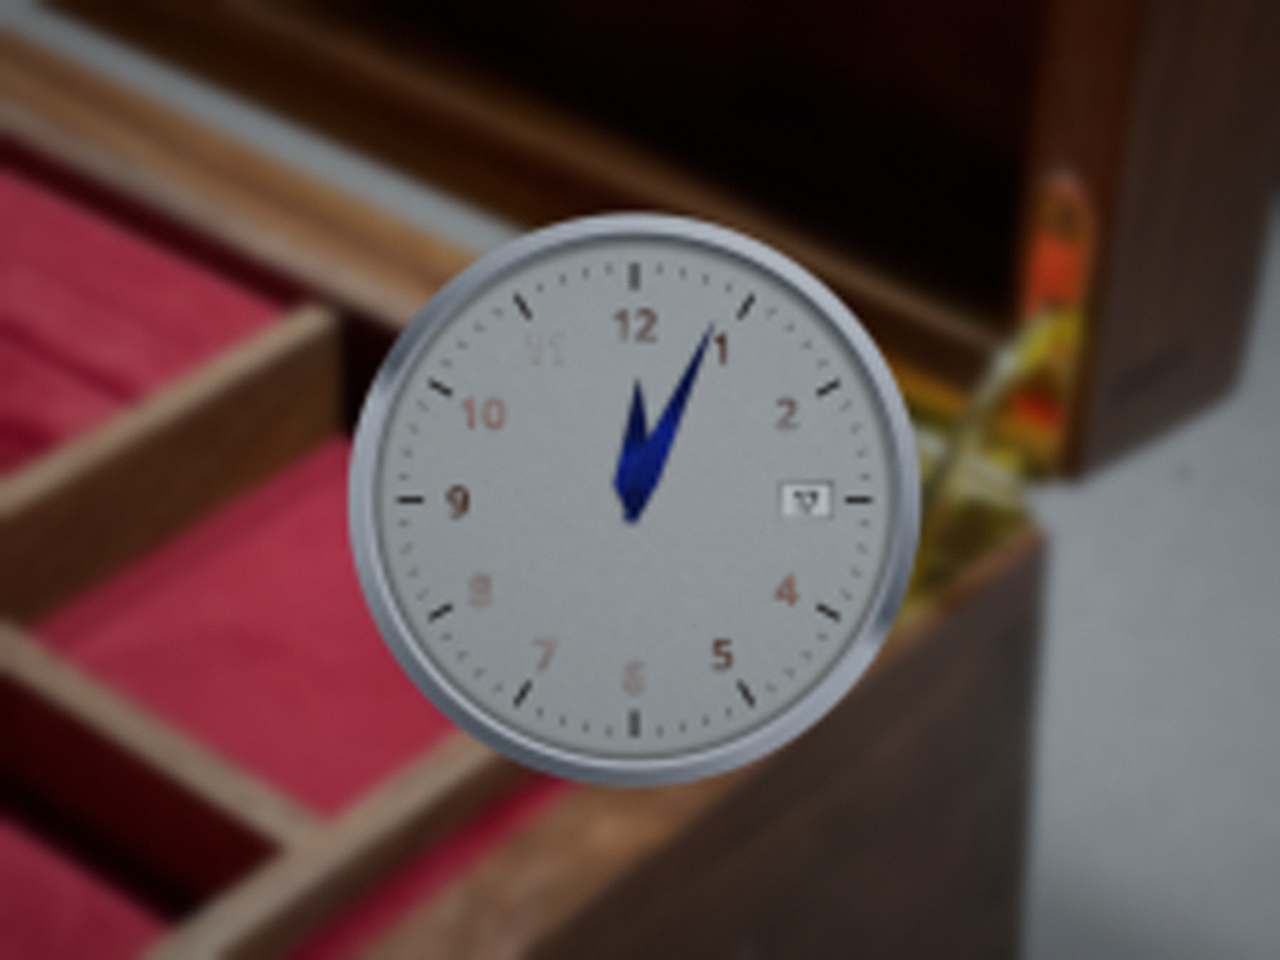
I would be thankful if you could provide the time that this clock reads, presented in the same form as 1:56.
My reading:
12:04
